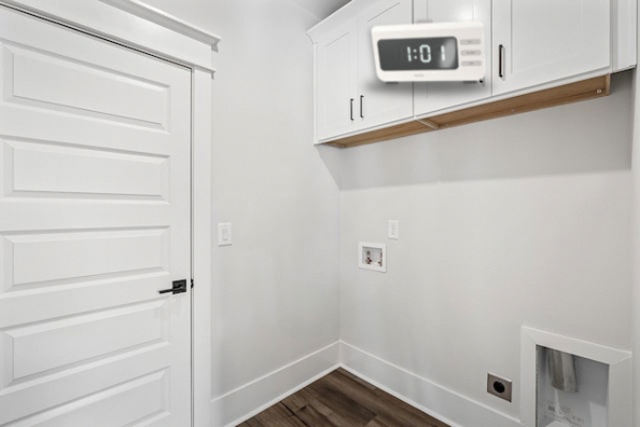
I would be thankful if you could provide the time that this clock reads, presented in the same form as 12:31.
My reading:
1:01
